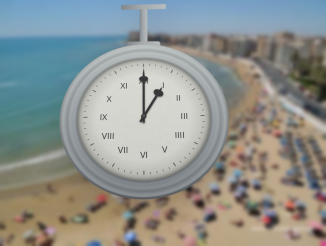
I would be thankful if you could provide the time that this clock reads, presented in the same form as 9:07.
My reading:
1:00
